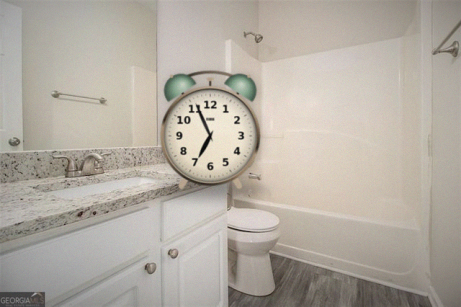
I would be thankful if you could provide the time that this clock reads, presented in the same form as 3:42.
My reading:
6:56
